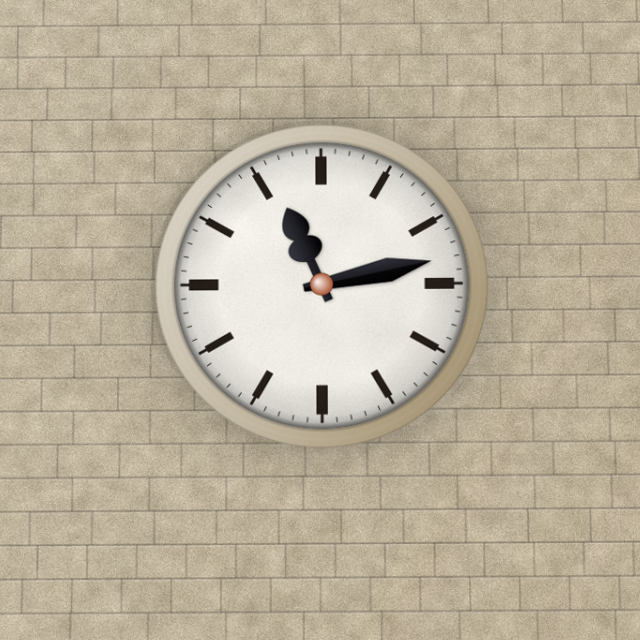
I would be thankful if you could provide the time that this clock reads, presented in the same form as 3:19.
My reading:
11:13
